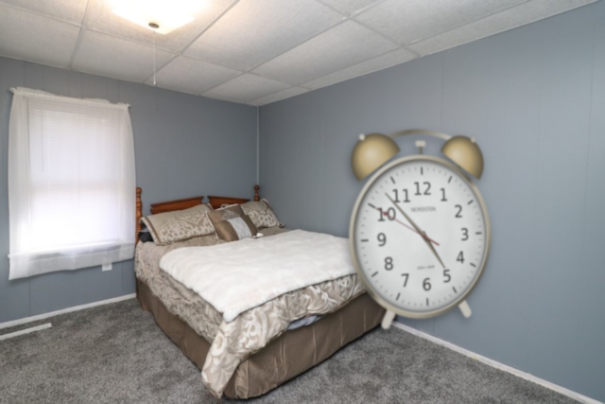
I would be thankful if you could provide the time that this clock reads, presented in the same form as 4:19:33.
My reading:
4:52:50
